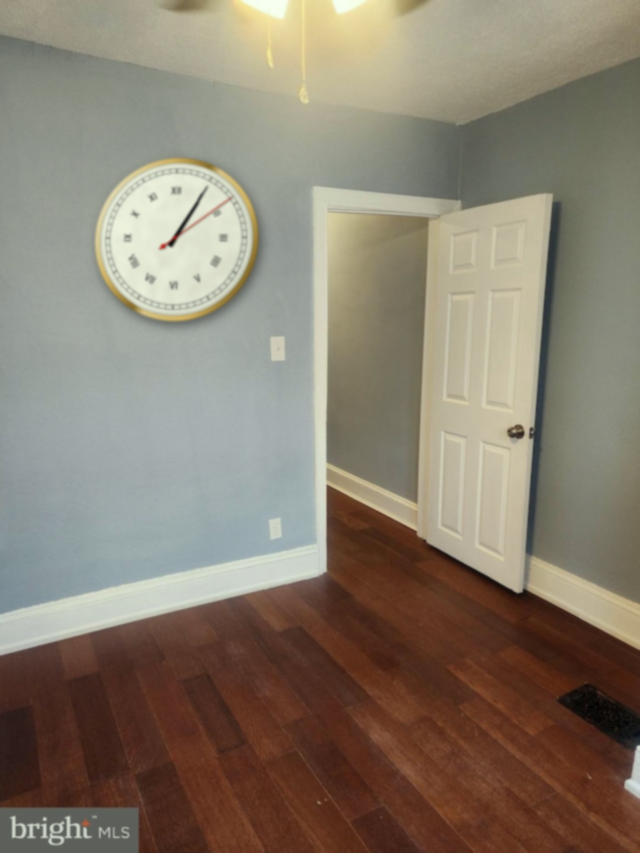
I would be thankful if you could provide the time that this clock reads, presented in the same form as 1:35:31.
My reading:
1:05:09
